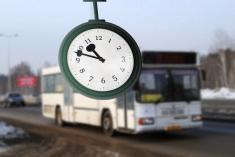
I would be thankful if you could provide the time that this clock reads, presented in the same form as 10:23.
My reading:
10:48
